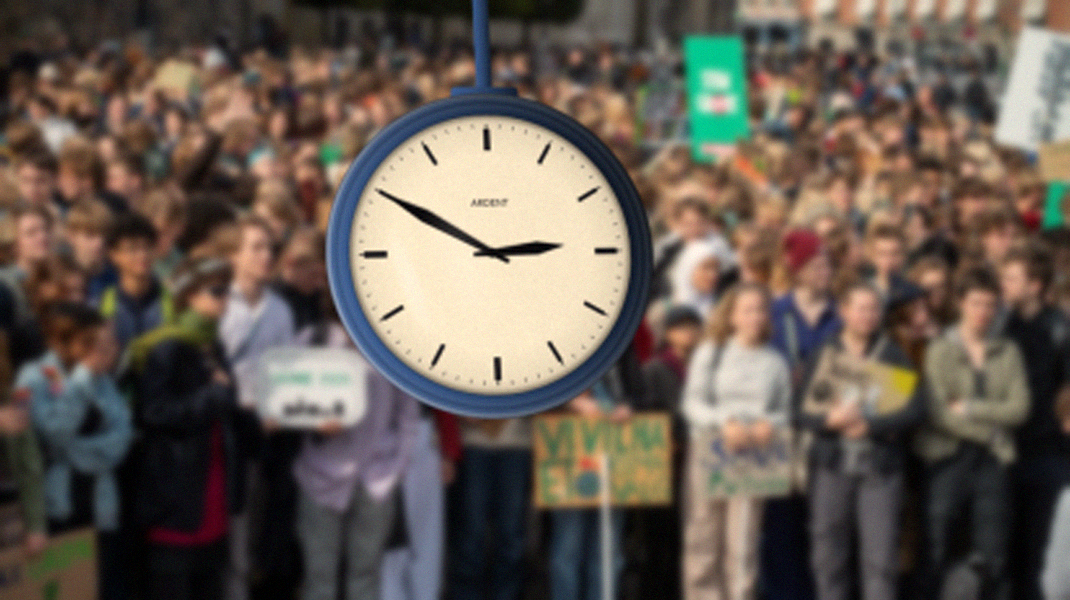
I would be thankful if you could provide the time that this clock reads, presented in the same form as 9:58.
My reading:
2:50
